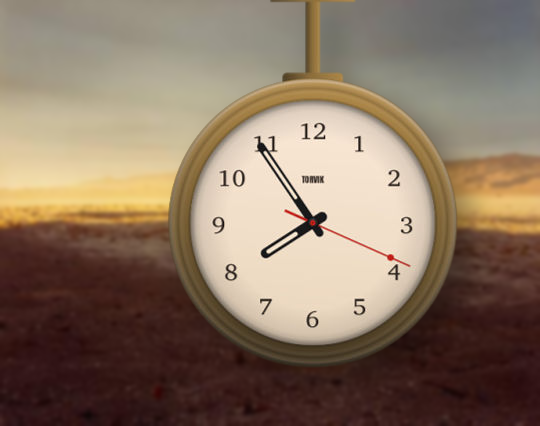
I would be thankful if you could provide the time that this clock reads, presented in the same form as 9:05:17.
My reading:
7:54:19
